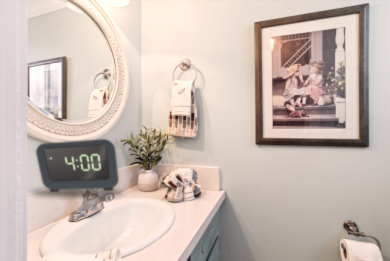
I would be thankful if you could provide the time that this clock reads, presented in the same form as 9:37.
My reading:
4:00
